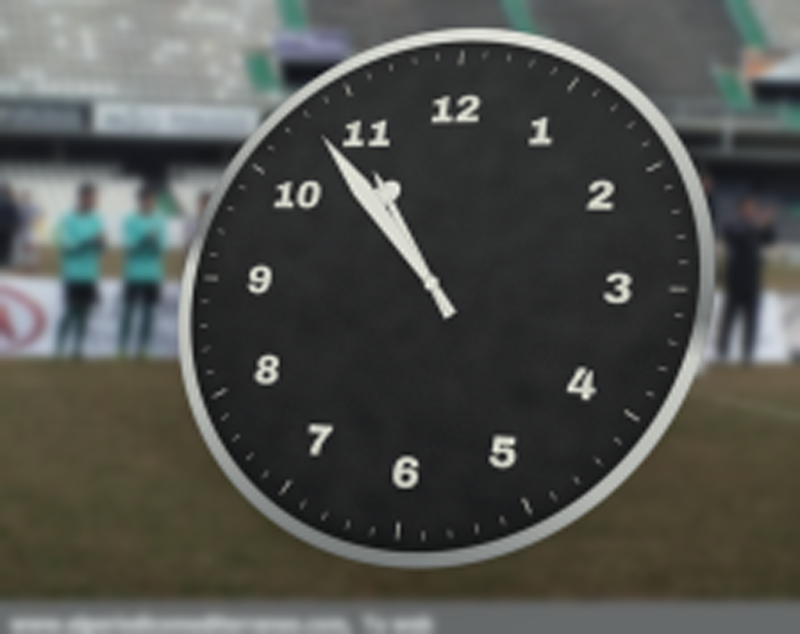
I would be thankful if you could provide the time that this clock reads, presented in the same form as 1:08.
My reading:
10:53
